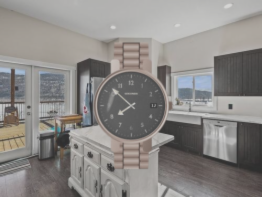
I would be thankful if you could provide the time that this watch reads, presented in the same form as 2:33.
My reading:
7:52
